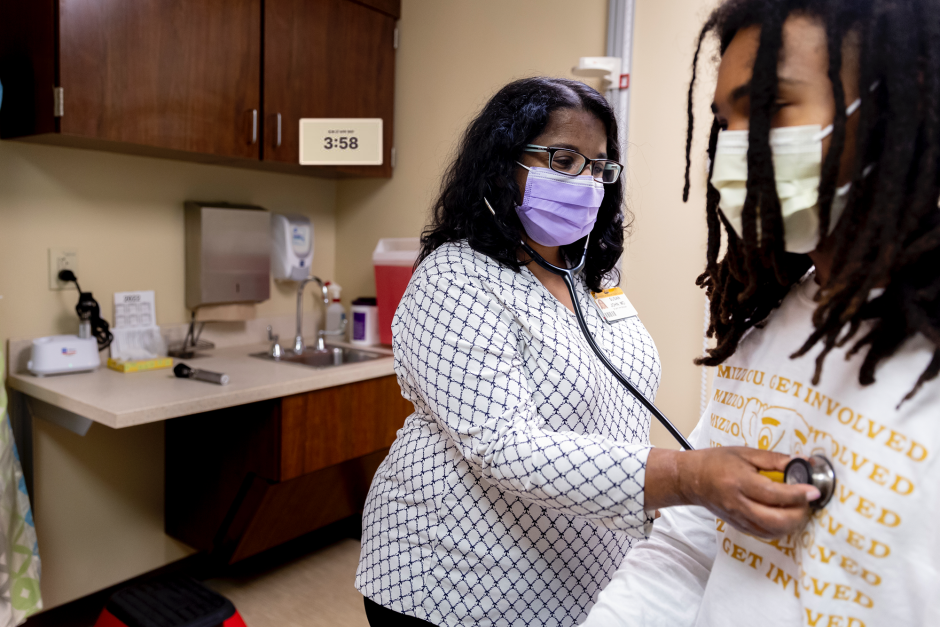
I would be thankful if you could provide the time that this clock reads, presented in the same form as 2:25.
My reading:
3:58
